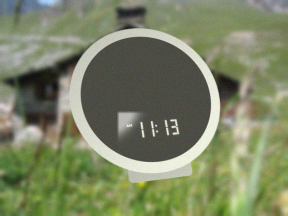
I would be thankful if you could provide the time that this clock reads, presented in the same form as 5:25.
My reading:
11:13
